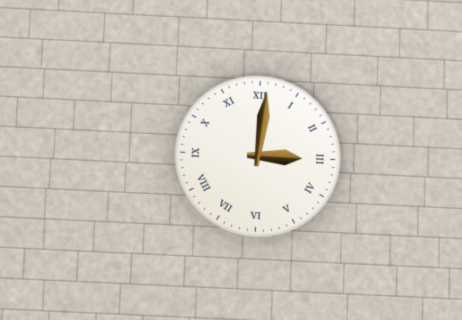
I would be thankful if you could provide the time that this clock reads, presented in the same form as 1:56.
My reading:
3:01
